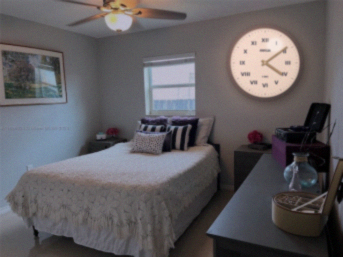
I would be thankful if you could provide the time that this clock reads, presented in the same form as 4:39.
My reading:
4:09
